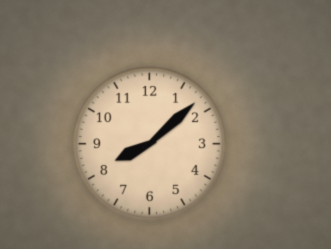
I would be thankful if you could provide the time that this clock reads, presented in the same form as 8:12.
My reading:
8:08
